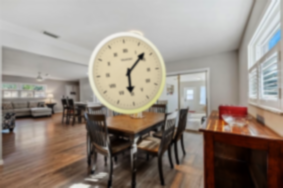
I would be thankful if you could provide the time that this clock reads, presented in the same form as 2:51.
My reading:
6:08
